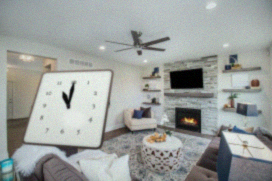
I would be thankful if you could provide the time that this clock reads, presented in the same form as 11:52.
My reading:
11:00
